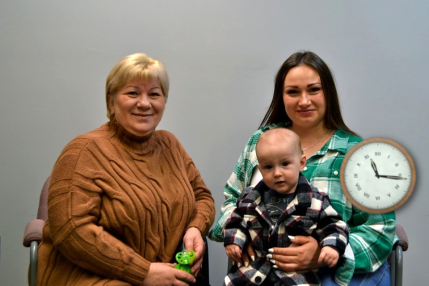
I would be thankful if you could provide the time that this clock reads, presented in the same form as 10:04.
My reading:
11:16
